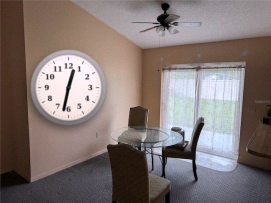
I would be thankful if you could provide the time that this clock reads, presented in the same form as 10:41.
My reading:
12:32
